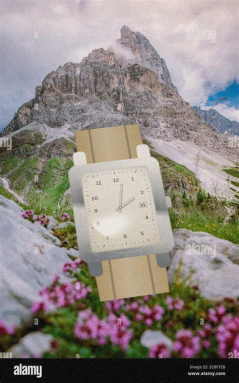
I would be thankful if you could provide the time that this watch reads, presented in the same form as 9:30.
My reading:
2:02
